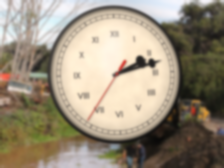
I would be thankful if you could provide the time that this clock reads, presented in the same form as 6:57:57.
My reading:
2:12:36
